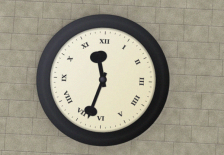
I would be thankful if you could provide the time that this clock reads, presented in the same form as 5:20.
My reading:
11:33
